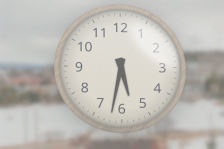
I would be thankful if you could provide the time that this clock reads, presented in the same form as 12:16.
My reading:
5:32
